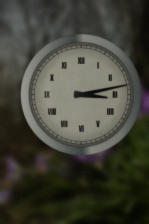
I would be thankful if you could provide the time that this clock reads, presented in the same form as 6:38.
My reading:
3:13
